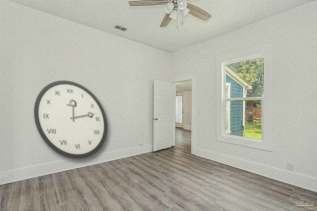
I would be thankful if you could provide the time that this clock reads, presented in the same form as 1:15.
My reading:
12:13
